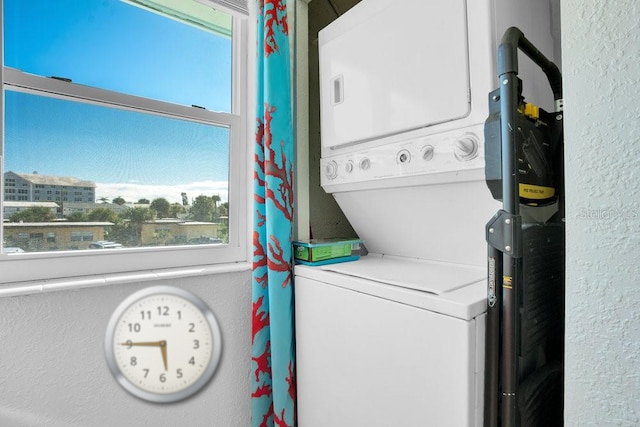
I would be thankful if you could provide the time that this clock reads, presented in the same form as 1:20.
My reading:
5:45
